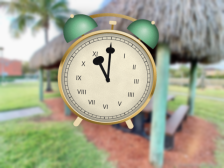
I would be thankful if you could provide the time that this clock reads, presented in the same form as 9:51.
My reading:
11:00
